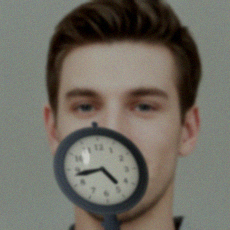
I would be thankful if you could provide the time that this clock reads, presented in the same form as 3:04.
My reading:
4:43
